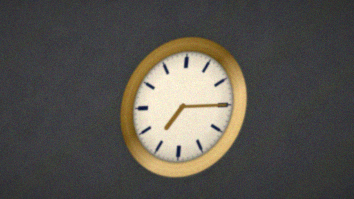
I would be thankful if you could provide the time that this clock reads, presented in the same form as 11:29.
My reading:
7:15
